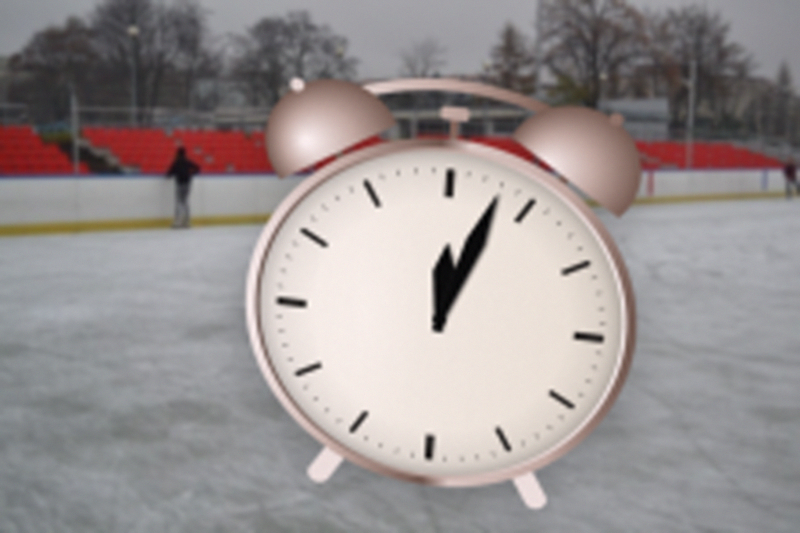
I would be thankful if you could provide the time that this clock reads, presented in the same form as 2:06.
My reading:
12:03
